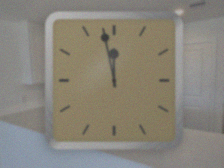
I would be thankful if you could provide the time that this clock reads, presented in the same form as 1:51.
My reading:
11:58
